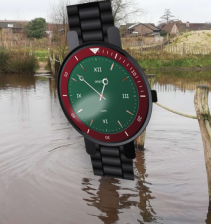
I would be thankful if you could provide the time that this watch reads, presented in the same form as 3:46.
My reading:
12:52
